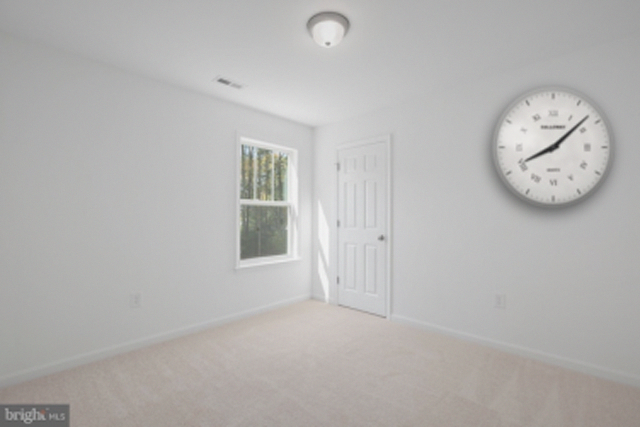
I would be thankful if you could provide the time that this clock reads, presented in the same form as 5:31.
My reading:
8:08
